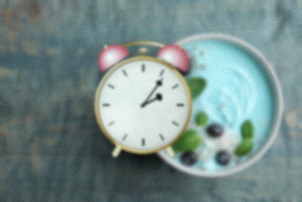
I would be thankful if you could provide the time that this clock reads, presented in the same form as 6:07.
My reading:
2:06
